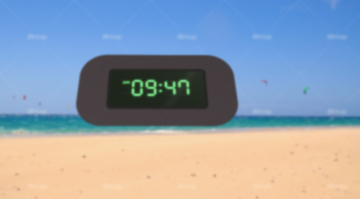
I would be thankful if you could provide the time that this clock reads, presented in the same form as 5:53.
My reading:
9:47
